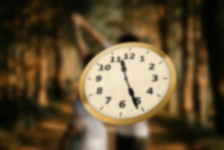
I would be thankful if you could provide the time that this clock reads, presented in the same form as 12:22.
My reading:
11:26
